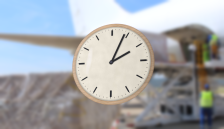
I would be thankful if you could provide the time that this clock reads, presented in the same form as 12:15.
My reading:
2:04
